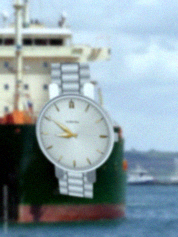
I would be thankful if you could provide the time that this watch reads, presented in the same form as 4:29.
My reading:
8:51
